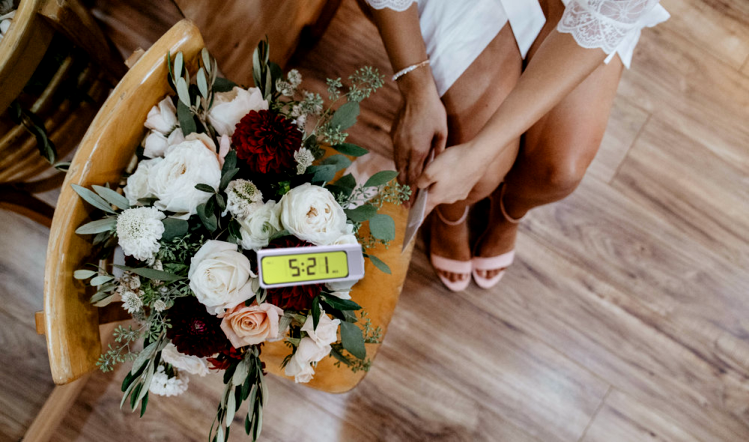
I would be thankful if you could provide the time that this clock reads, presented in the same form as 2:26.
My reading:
5:21
